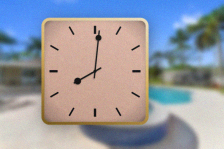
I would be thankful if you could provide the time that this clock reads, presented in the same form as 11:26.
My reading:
8:01
